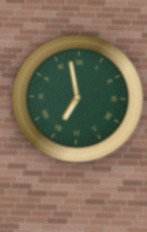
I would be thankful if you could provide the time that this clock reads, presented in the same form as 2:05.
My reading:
6:58
